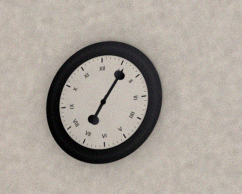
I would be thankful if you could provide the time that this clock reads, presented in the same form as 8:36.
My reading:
7:06
